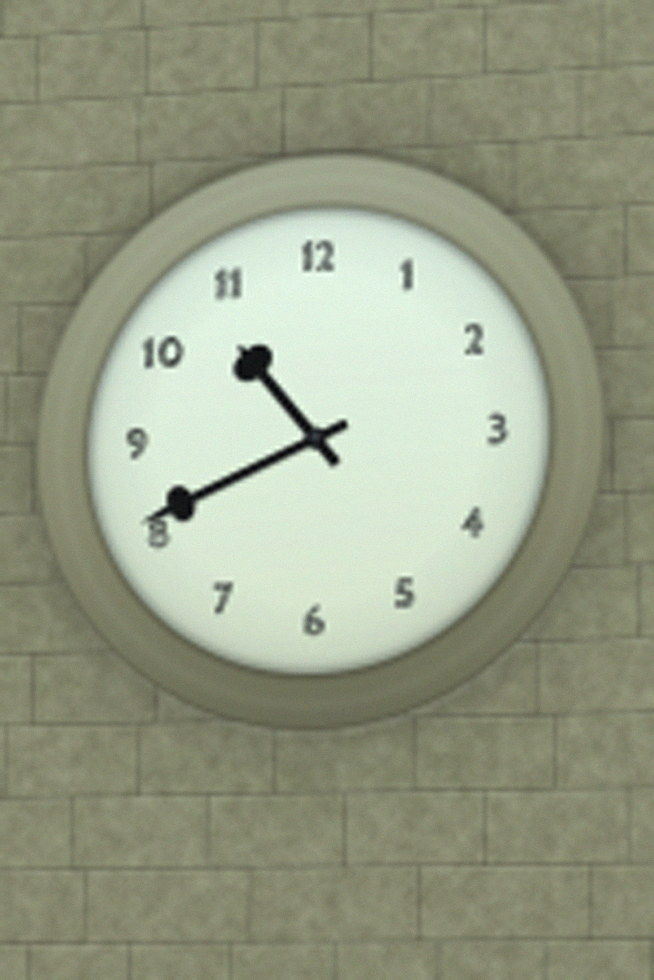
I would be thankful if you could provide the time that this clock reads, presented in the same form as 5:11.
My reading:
10:41
